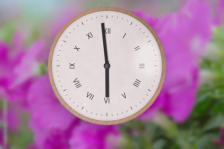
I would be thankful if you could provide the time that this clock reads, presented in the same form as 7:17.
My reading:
5:59
